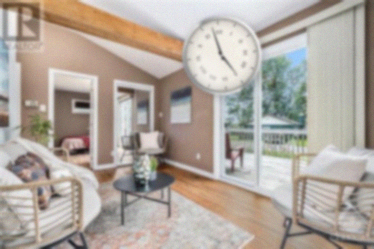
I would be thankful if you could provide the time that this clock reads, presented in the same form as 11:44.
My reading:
4:58
